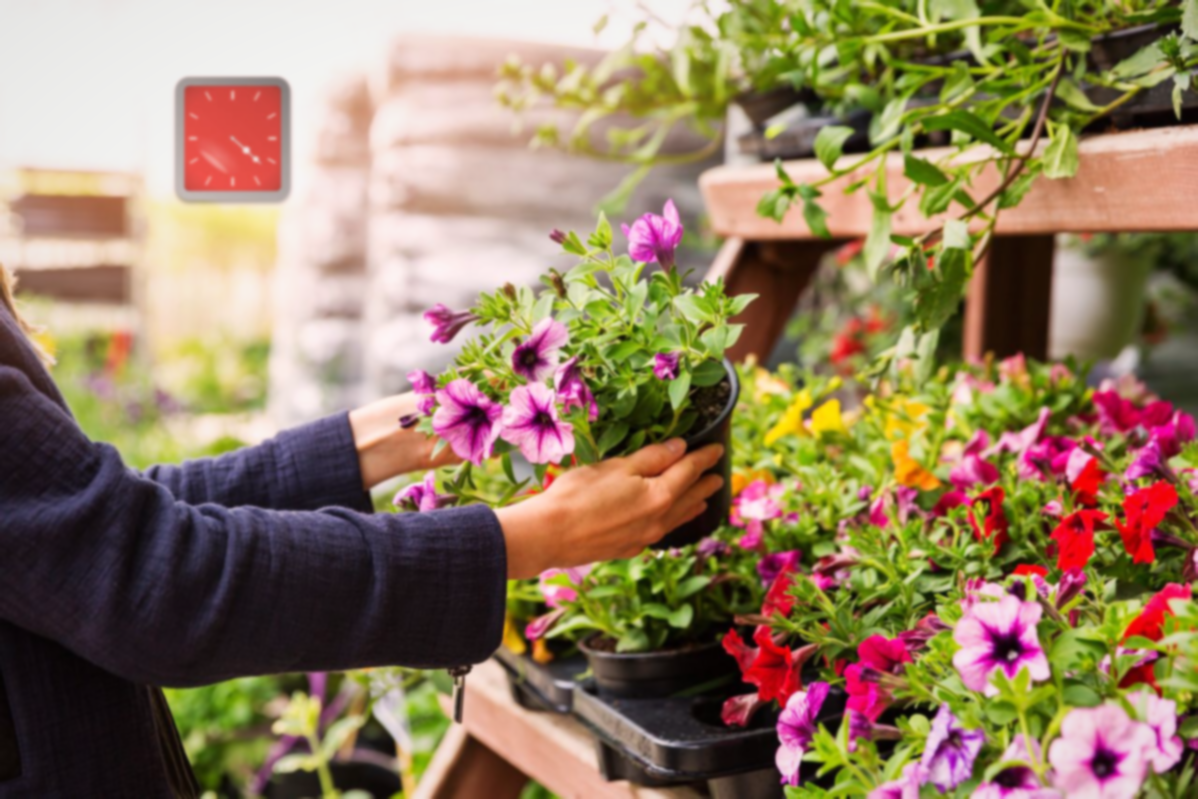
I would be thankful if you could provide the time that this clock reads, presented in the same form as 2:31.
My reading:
4:22
